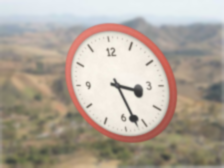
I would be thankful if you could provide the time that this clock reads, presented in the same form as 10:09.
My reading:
3:27
